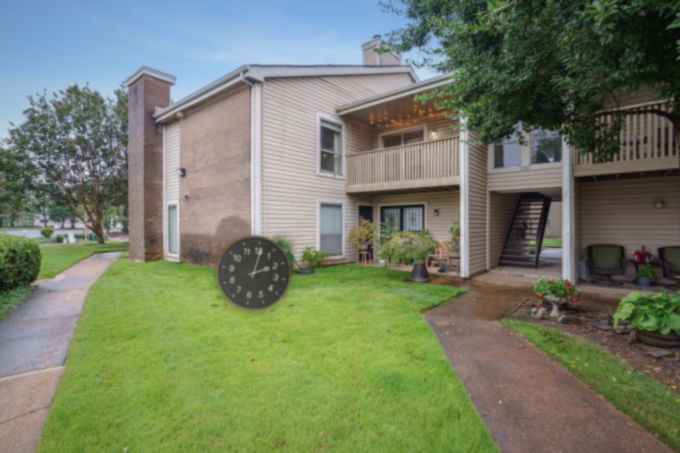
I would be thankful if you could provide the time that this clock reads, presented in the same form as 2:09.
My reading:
2:01
